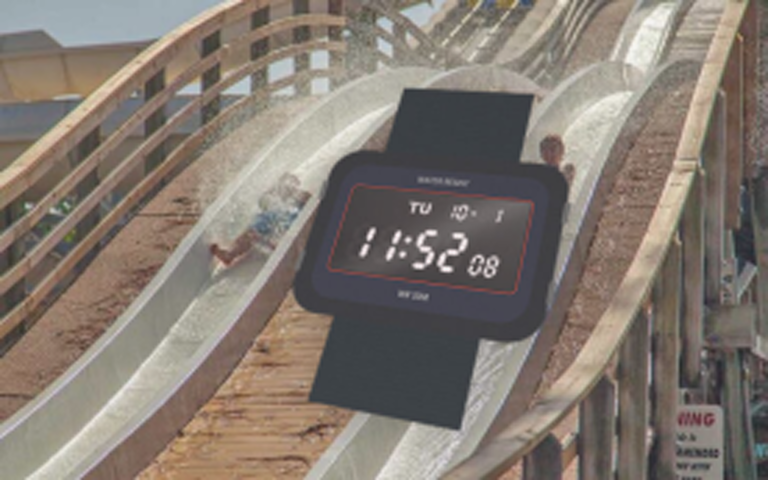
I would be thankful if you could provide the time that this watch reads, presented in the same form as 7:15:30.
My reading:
11:52:08
